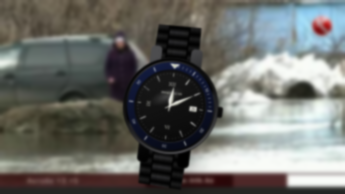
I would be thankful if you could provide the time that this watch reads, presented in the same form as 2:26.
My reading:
12:10
